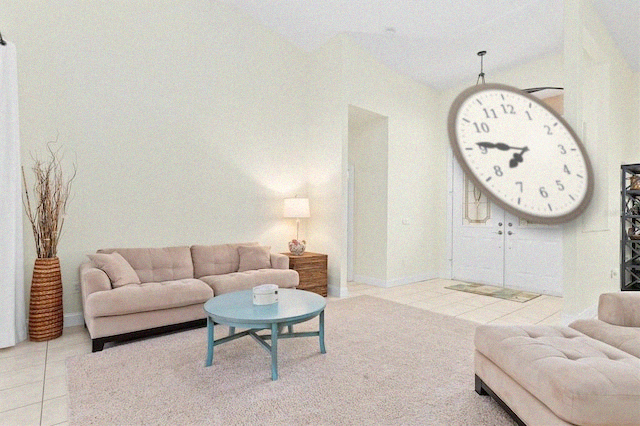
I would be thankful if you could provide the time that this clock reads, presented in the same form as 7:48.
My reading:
7:46
